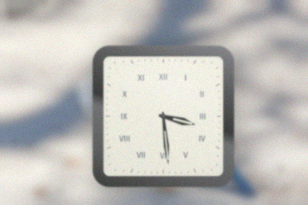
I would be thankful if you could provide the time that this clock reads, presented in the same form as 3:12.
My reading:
3:29
